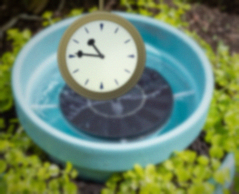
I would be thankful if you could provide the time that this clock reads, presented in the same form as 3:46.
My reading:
10:46
